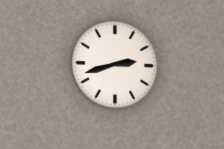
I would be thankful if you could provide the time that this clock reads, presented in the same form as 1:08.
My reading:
2:42
